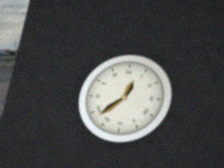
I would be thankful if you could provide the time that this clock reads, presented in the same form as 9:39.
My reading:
12:38
